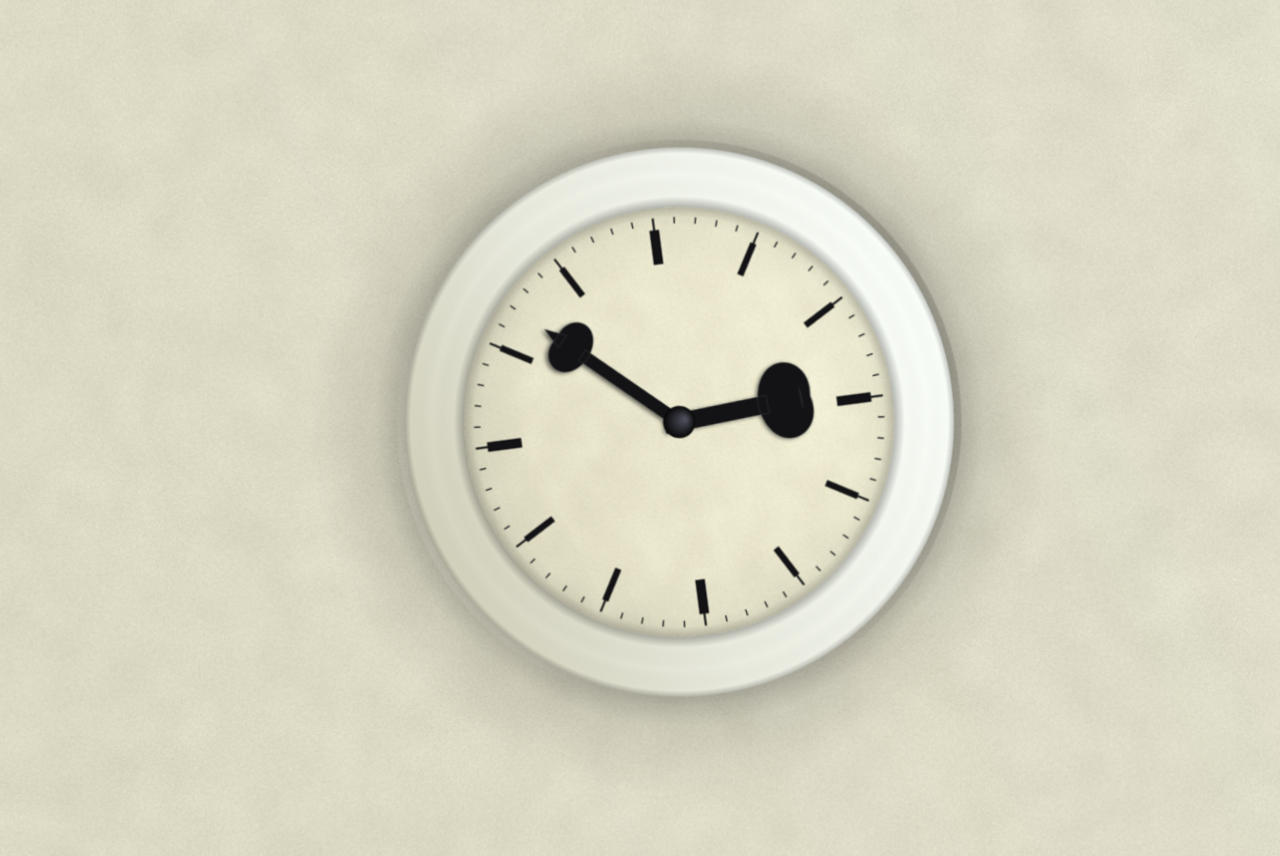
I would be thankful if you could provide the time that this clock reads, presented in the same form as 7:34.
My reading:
2:52
